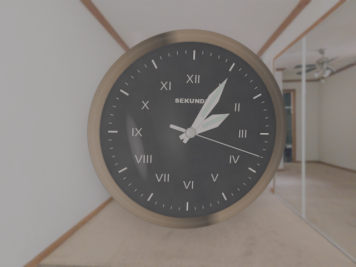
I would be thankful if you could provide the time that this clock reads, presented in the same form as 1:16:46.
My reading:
2:05:18
